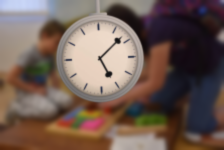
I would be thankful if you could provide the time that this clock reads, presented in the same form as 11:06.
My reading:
5:08
